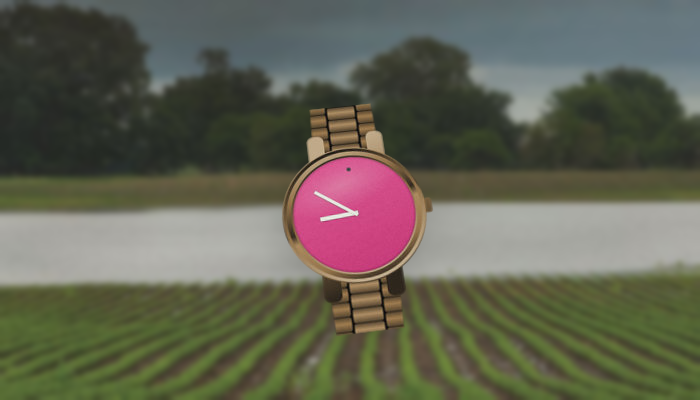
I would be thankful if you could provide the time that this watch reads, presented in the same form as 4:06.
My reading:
8:51
